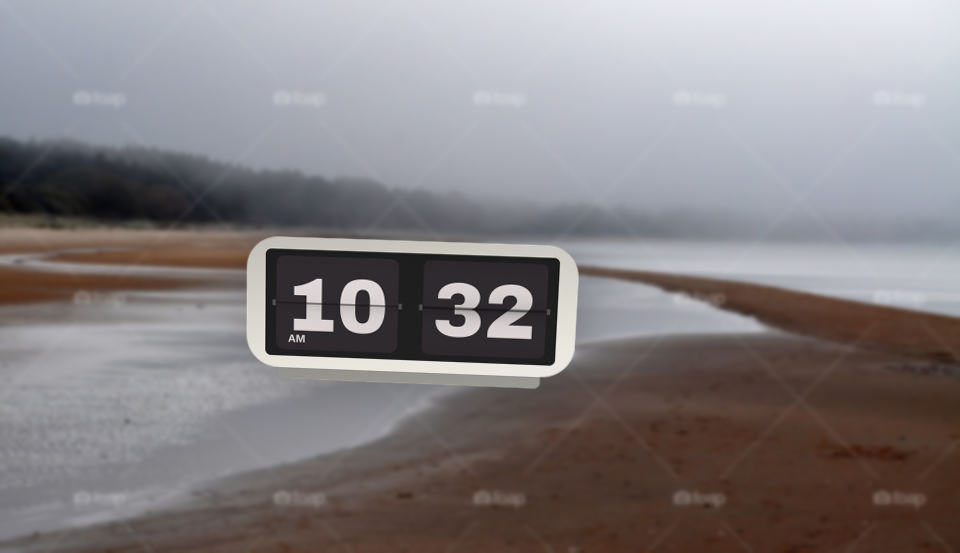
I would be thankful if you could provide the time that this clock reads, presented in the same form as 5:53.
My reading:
10:32
